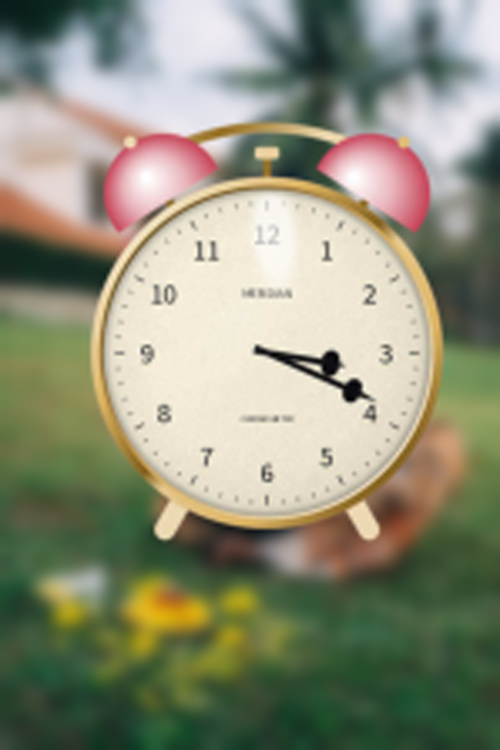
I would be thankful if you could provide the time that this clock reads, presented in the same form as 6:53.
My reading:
3:19
